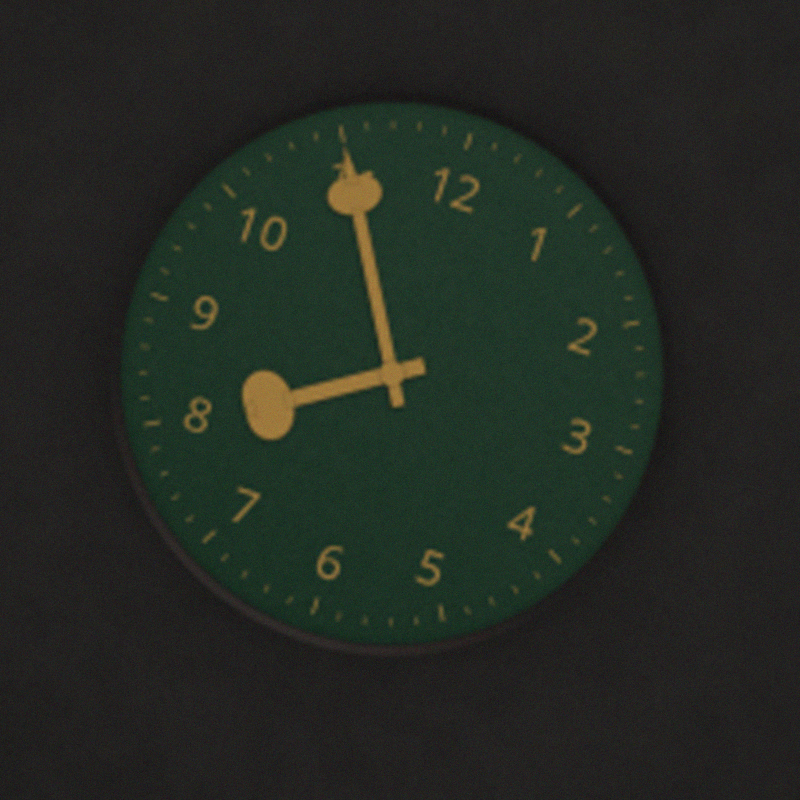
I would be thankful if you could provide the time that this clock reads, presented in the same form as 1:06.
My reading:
7:55
